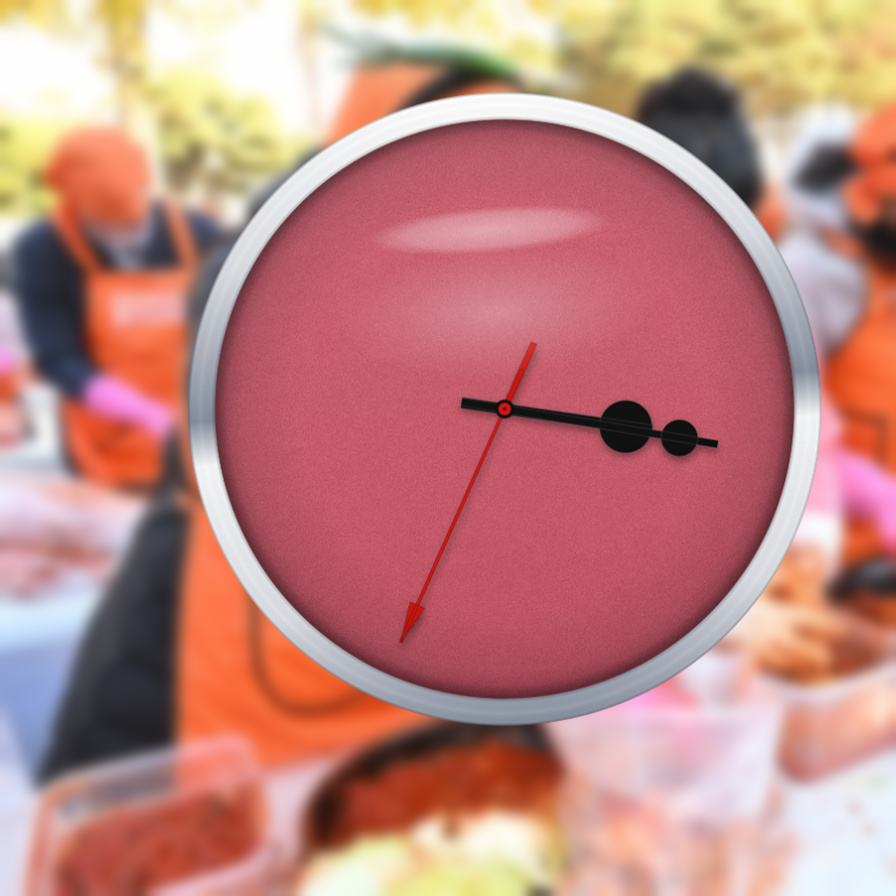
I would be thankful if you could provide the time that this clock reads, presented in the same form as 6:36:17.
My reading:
3:16:34
